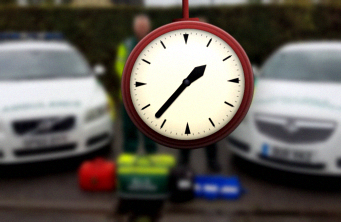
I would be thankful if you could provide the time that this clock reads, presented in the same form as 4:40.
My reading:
1:37
